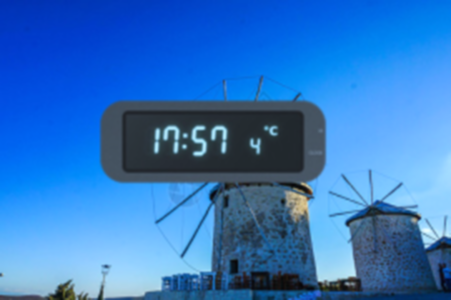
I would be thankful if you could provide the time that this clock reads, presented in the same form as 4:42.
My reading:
17:57
